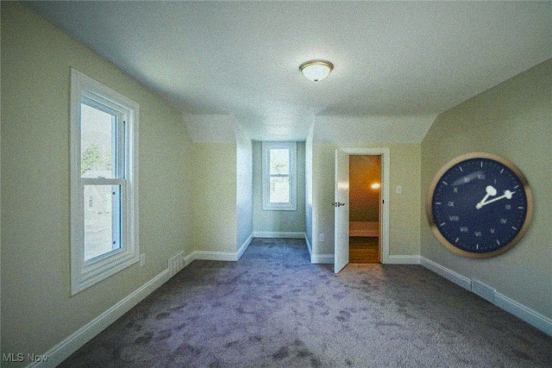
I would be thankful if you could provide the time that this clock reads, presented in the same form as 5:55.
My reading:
1:11
